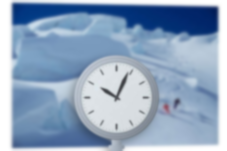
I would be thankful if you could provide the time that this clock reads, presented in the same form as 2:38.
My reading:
10:04
